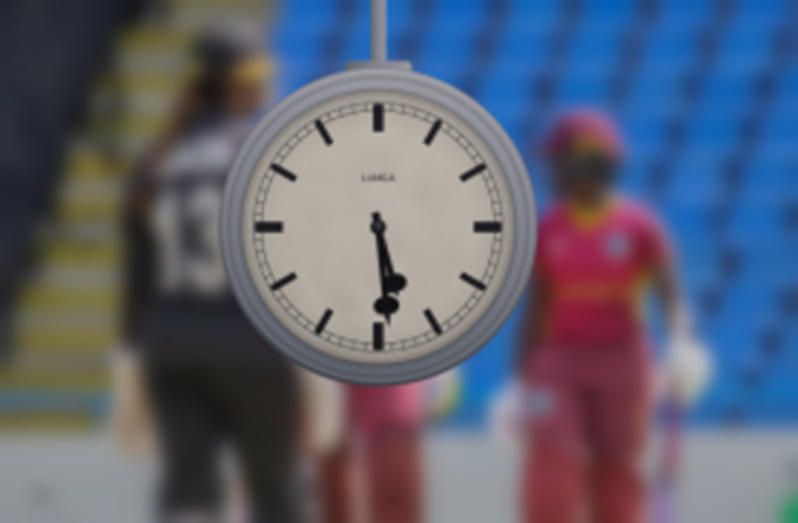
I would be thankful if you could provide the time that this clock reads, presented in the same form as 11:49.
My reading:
5:29
